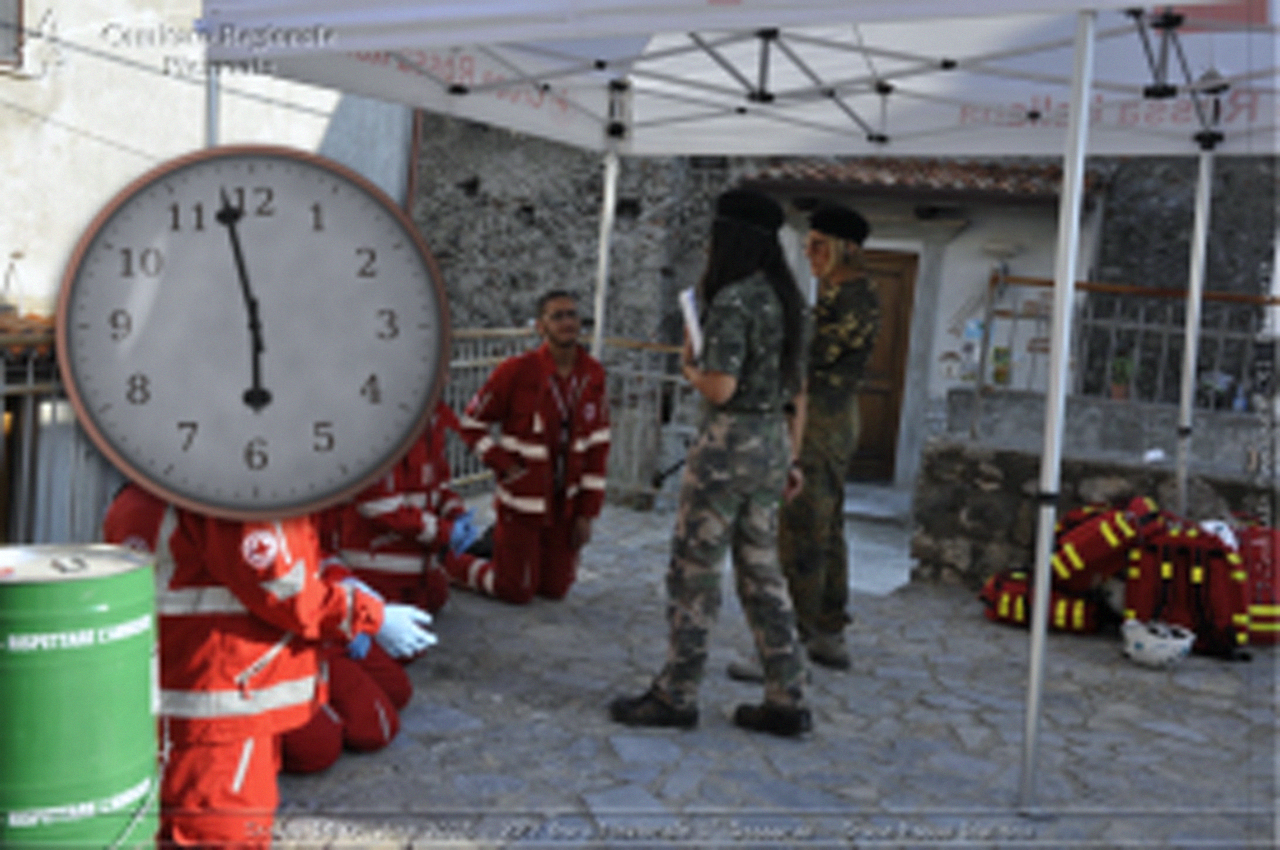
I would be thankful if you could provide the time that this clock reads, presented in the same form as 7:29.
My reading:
5:58
